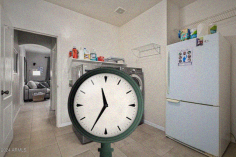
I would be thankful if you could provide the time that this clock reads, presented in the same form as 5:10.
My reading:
11:35
